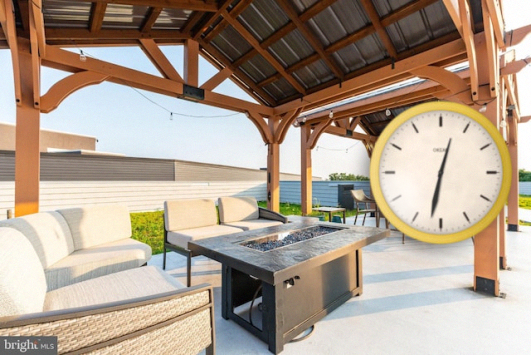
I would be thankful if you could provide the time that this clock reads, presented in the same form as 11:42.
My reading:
12:32
